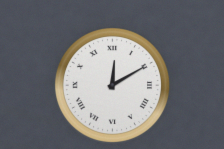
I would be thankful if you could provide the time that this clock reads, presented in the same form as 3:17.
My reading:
12:10
